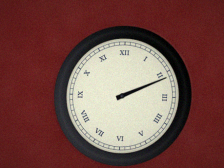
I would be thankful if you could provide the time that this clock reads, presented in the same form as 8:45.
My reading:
2:11
